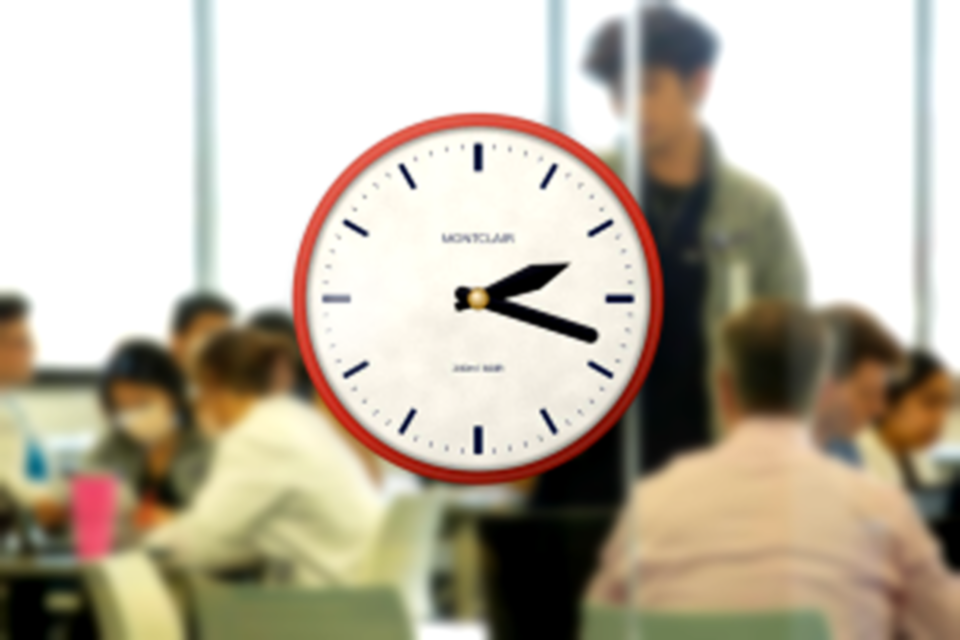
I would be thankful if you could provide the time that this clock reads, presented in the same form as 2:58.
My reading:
2:18
